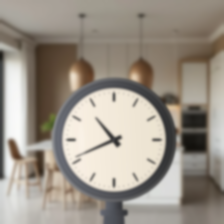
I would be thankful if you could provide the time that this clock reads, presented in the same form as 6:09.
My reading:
10:41
